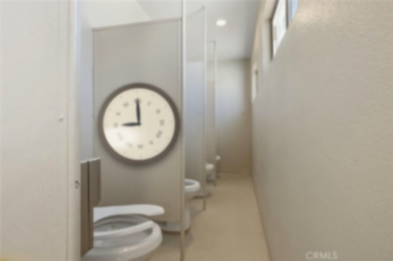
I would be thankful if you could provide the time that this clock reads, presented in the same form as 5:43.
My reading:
9:00
